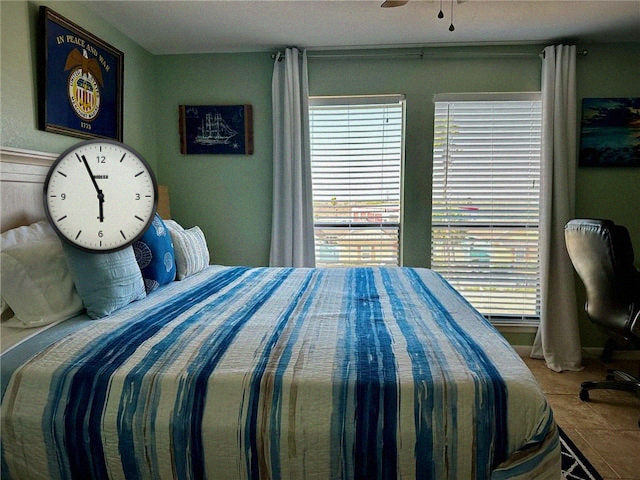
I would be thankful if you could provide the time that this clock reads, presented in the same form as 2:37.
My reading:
5:56
